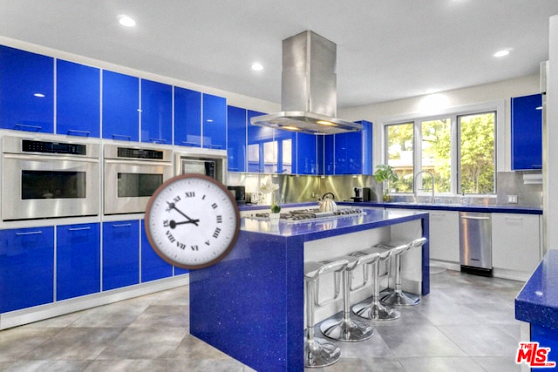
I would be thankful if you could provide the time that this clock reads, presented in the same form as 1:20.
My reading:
8:52
